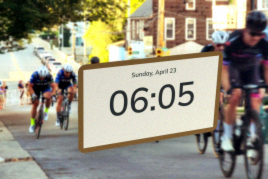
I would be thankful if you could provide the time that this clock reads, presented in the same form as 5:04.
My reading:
6:05
